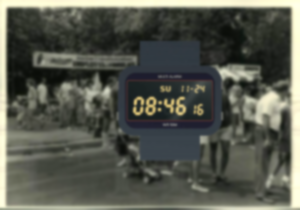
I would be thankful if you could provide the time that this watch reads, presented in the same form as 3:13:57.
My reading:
8:46:16
